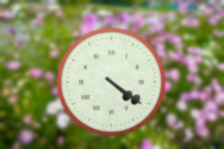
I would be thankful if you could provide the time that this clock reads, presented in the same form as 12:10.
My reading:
4:21
